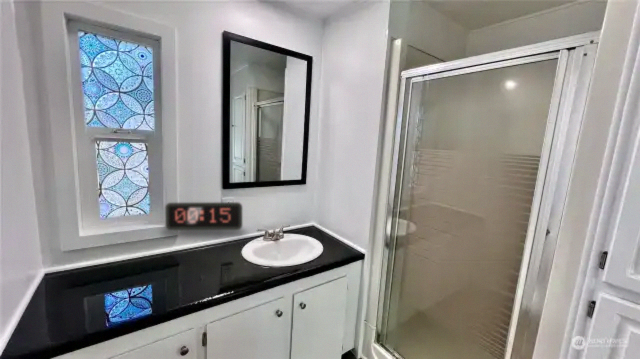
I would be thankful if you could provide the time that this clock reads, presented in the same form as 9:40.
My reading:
0:15
